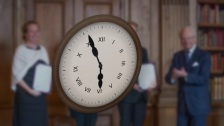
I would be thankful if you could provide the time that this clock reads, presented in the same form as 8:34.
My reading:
5:56
